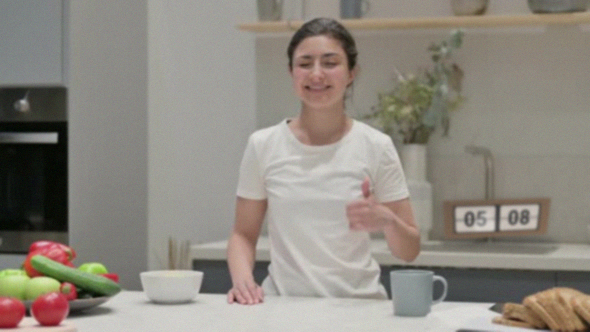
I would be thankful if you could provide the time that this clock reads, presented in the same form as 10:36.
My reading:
5:08
